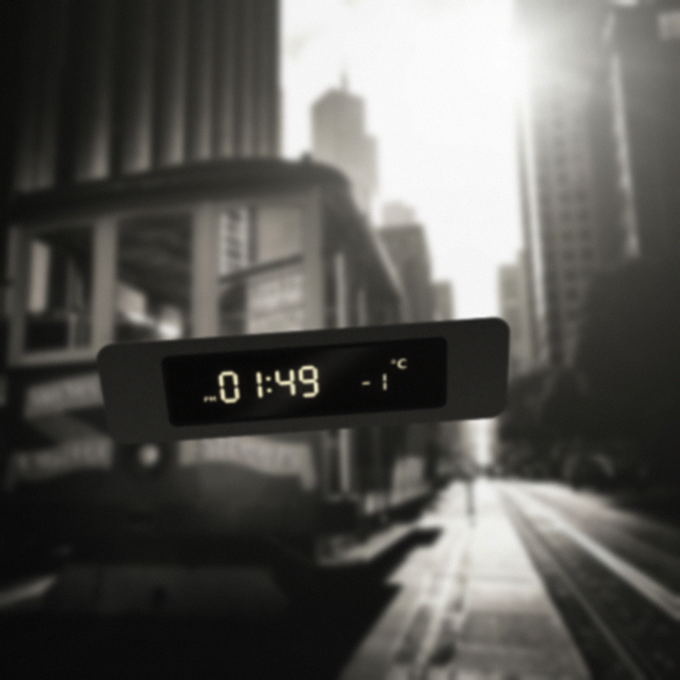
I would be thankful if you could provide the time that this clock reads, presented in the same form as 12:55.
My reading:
1:49
